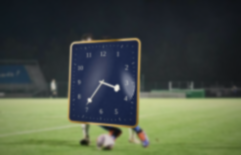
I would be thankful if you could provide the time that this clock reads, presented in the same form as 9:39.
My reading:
3:36
